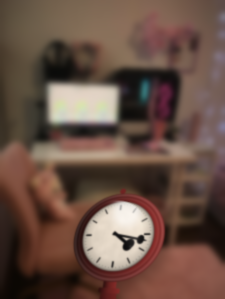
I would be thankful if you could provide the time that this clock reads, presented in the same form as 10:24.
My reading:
4:17
